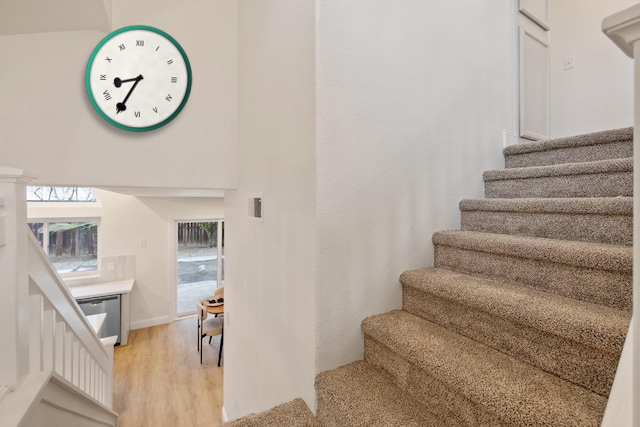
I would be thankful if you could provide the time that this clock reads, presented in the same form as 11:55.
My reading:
8:35
